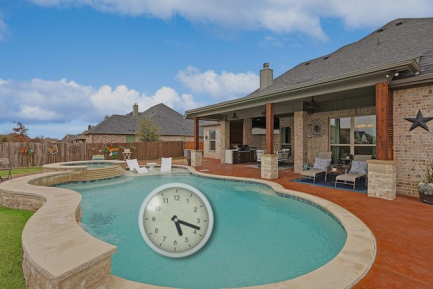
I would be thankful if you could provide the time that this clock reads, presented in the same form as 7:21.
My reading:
5:18
